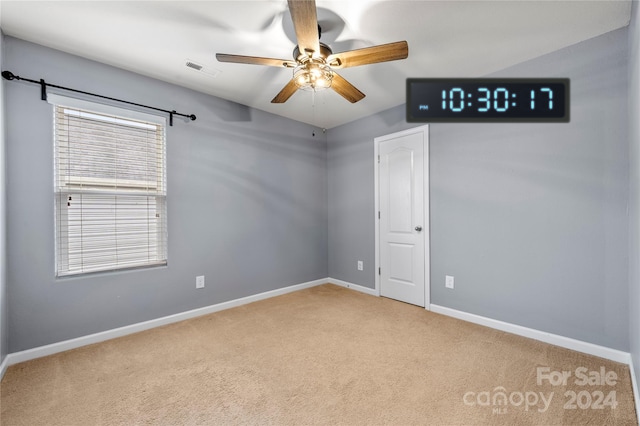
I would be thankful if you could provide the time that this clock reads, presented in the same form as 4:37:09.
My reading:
10:30:17
